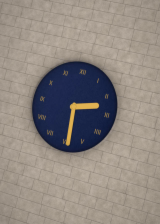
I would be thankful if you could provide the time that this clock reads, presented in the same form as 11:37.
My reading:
2:29
